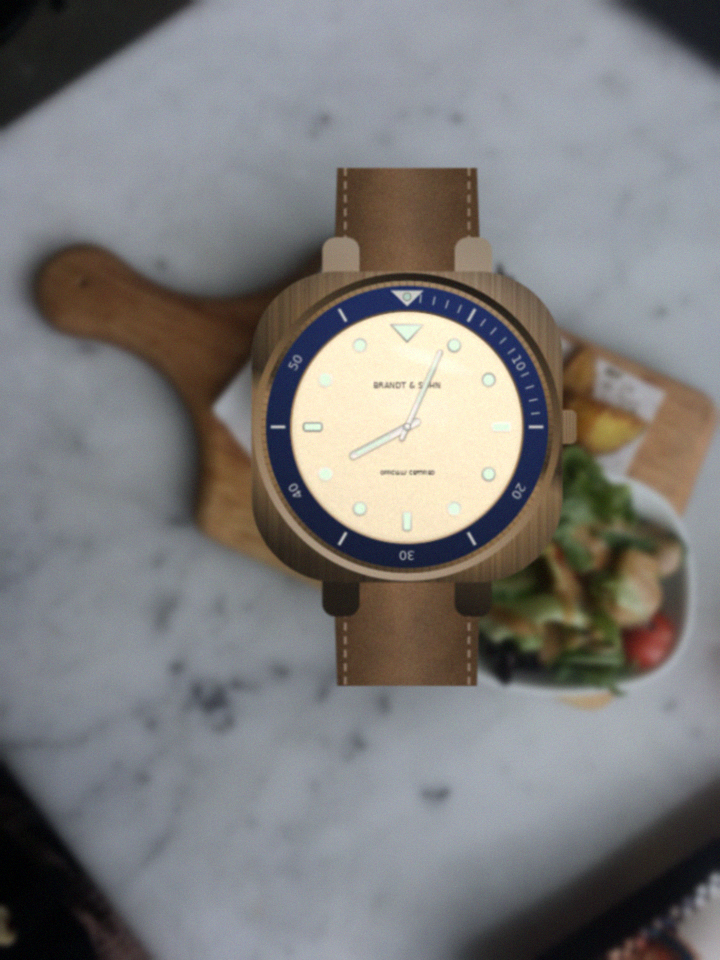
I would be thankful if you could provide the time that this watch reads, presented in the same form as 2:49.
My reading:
8:04
